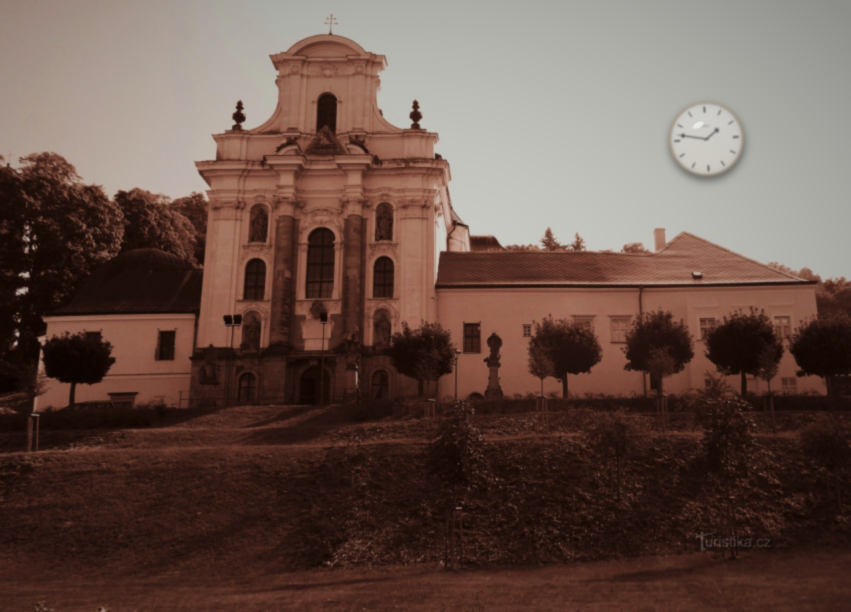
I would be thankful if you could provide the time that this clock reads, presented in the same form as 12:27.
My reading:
1:47
